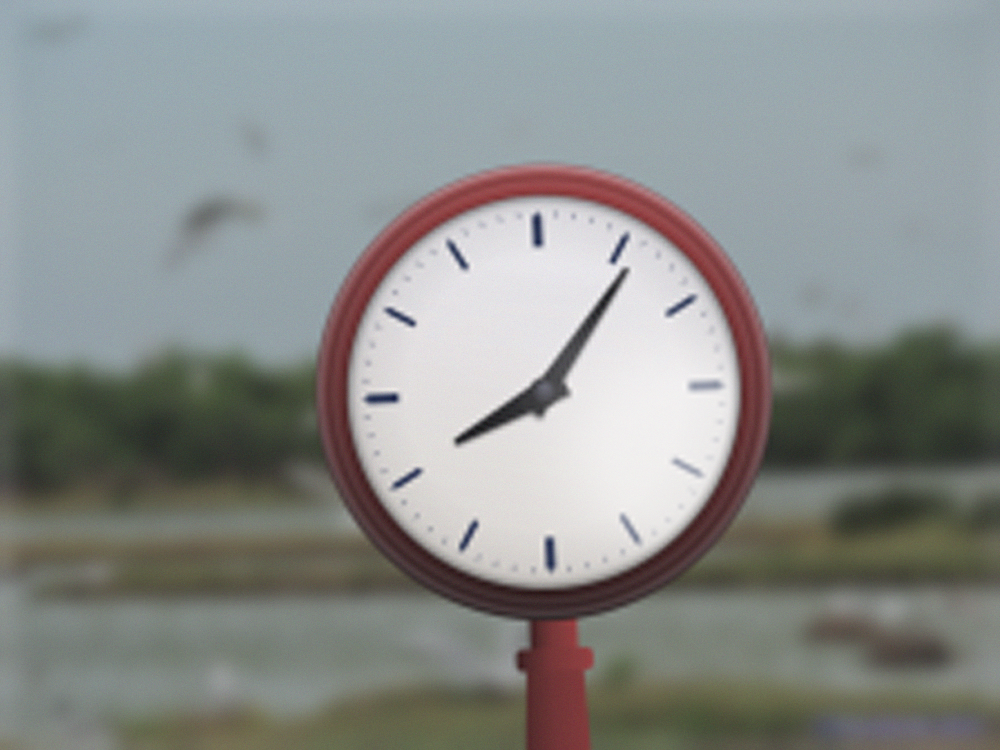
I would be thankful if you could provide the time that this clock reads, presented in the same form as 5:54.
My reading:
8:06
